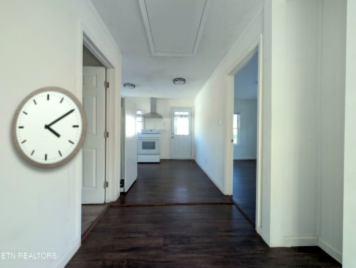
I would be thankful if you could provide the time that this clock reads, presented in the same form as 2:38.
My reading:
4:10
